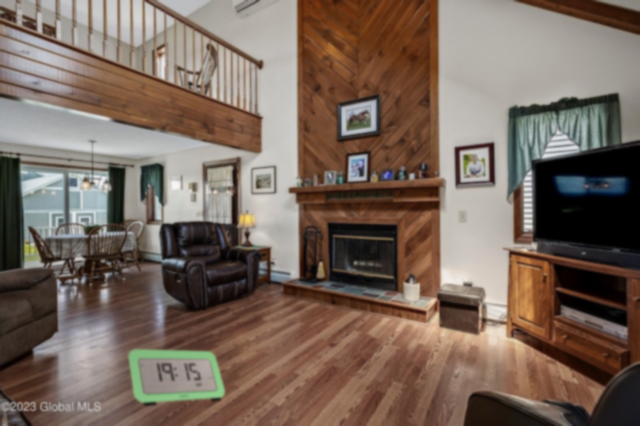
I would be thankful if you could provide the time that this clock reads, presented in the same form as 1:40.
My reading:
19:15
